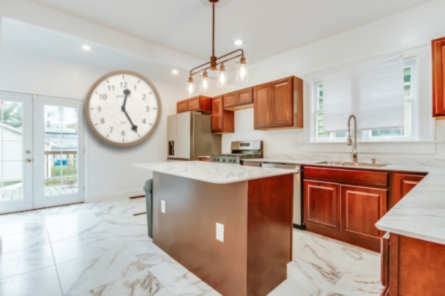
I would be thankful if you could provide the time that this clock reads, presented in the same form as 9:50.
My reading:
12:25
